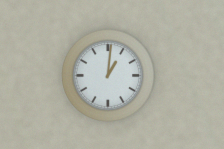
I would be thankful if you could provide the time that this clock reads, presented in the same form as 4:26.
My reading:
1:01
